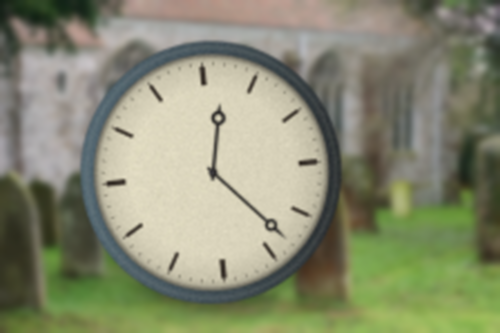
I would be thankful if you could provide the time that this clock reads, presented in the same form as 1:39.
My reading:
12:23
